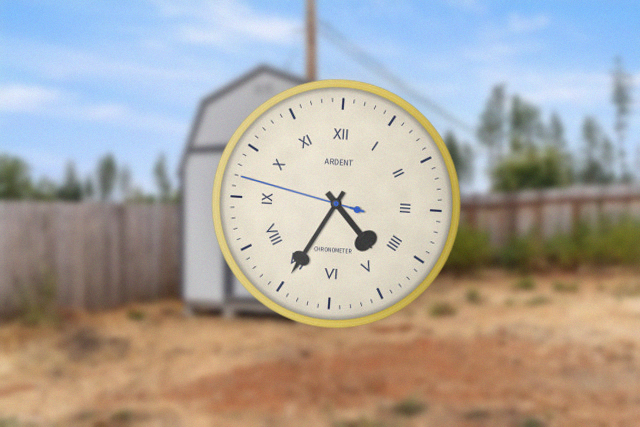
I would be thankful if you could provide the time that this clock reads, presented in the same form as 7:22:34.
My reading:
4:34:47
